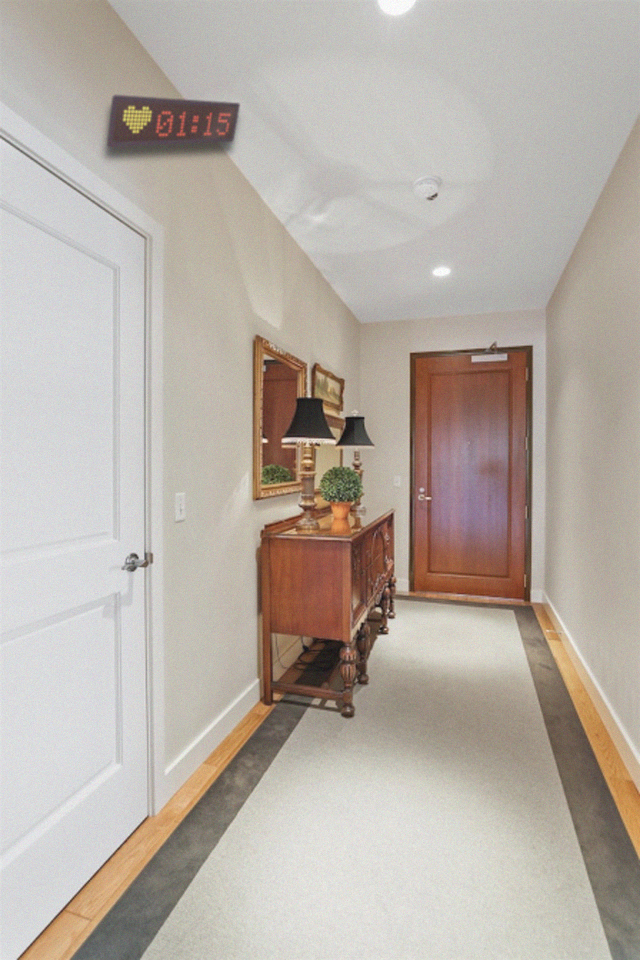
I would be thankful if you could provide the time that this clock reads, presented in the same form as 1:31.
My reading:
1:15
